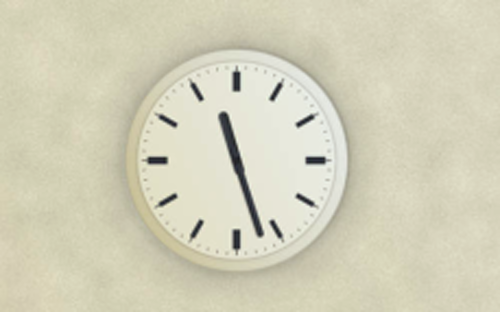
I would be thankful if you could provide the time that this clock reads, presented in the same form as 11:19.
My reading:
11:27
